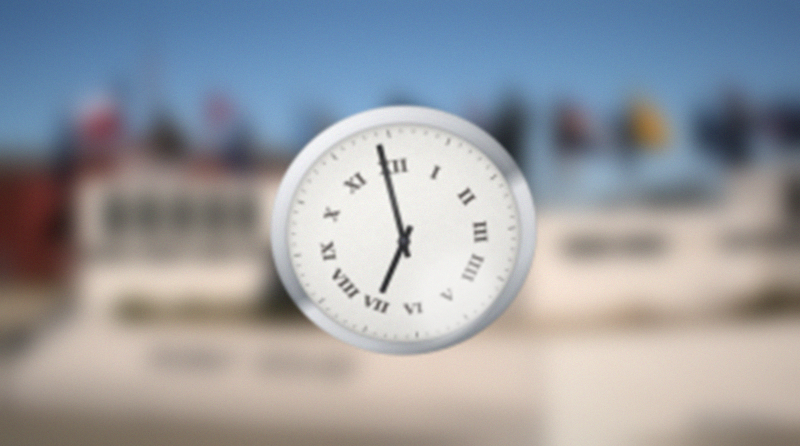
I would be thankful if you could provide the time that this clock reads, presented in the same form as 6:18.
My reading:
6:59
